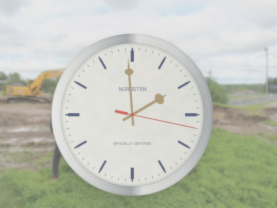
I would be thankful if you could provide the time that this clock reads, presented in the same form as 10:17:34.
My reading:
1:59:17
